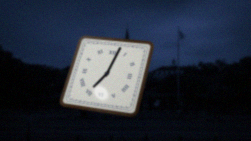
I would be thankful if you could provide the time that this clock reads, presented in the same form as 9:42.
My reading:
7:02
